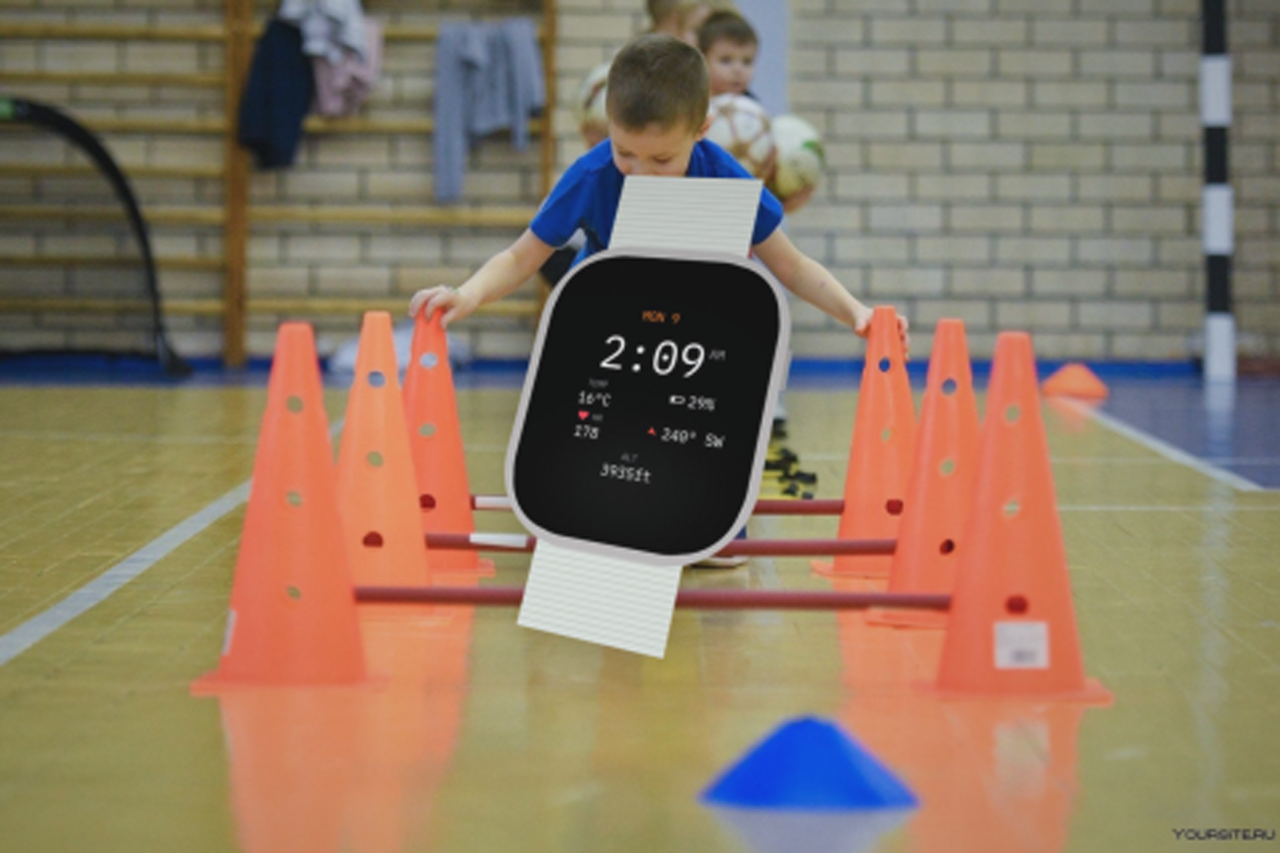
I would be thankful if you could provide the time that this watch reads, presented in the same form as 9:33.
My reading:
2:09
